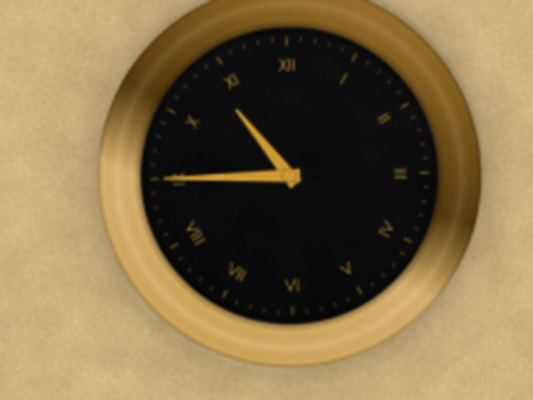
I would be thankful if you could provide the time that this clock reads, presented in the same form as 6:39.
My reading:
10:45
